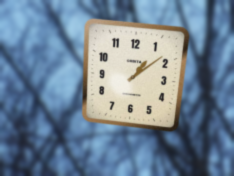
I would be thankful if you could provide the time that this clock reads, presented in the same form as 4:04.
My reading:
1:08
